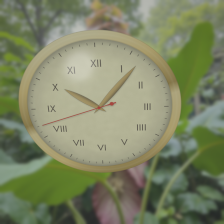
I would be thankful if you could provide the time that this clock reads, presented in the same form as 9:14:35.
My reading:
10:06:42
